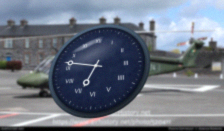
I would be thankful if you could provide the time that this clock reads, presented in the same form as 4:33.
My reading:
6:47
